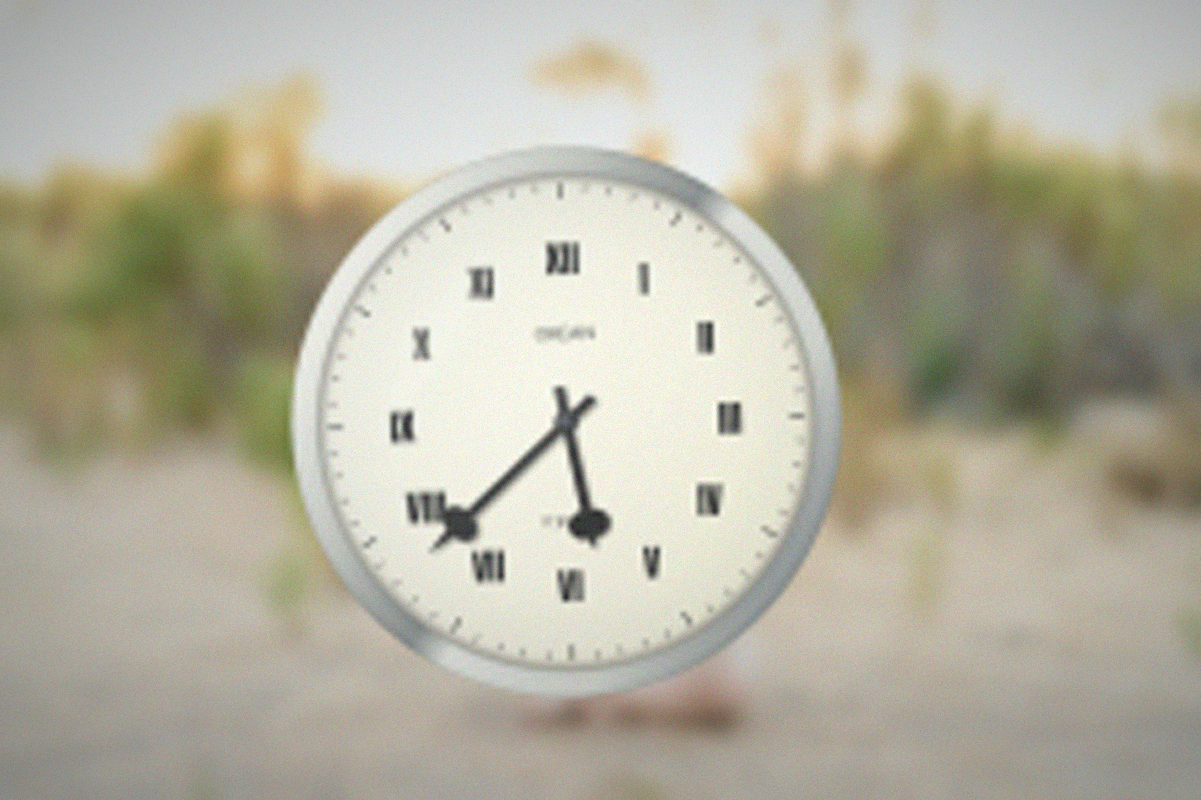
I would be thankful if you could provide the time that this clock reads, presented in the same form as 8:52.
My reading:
5:38
